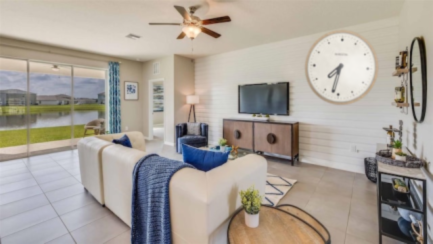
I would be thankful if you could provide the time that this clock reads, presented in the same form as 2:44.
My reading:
7:32
